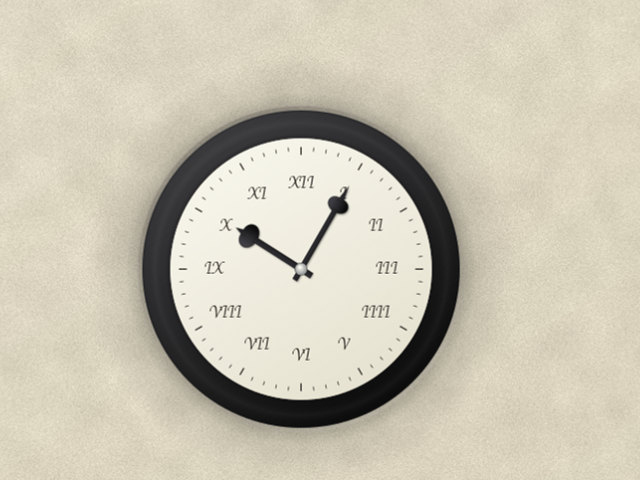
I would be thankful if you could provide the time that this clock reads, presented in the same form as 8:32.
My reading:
10:05
